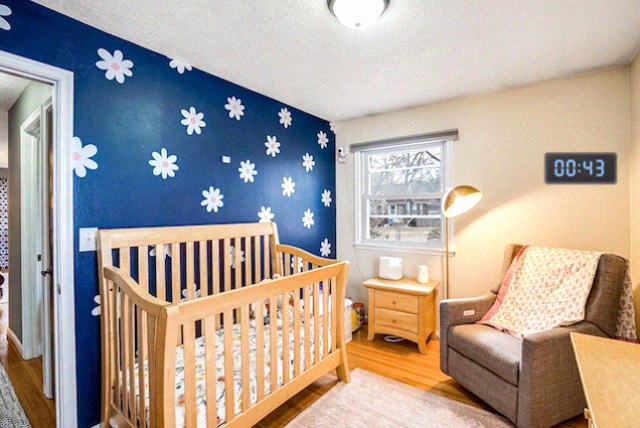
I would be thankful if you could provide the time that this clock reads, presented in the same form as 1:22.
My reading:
0:43
